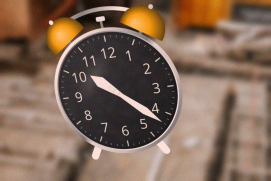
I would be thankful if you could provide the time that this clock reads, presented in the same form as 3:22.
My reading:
10:22
